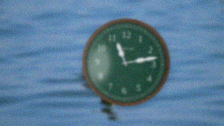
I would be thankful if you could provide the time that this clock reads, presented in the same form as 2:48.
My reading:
11:13
